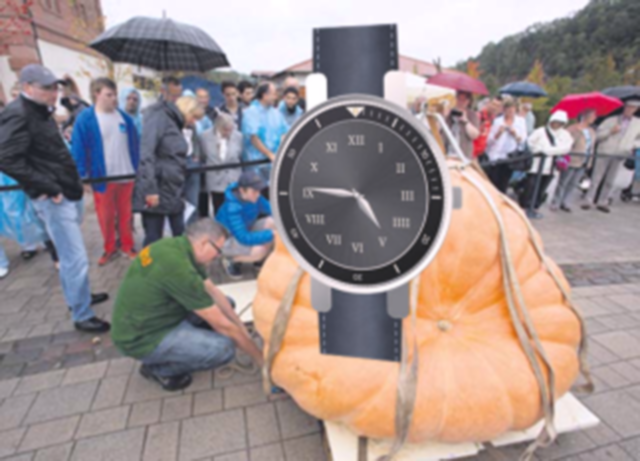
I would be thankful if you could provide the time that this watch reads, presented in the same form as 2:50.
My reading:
4:46
